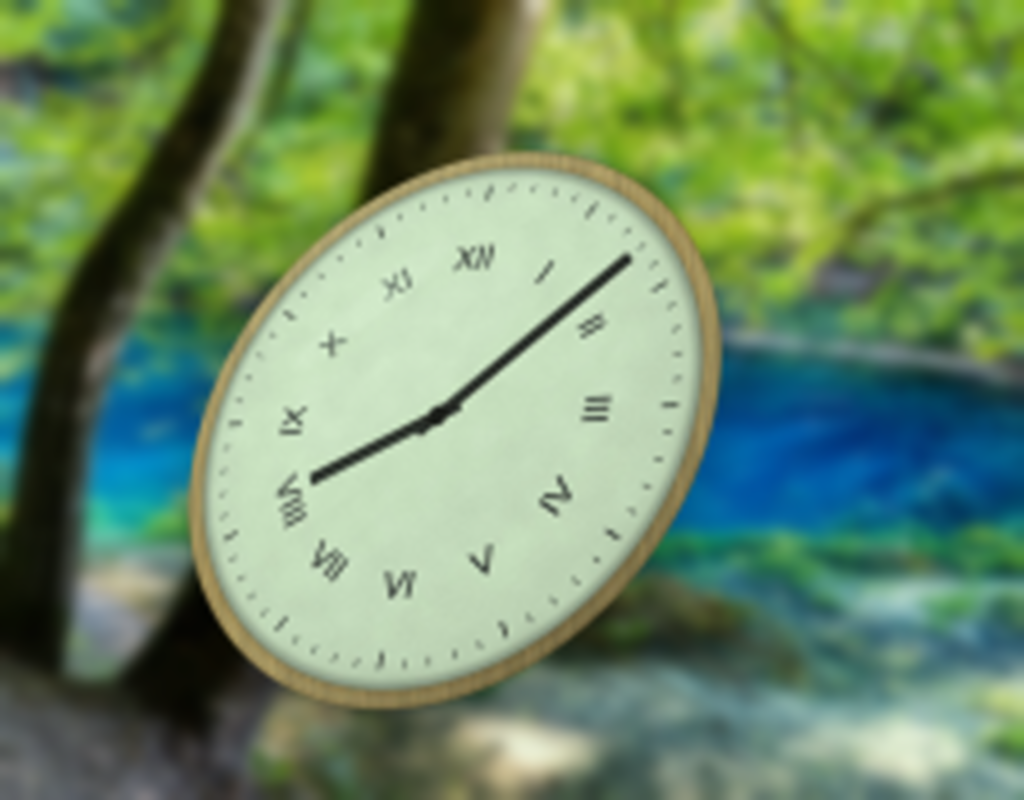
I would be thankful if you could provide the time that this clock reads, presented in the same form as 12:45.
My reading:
8:08
